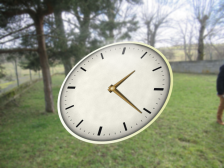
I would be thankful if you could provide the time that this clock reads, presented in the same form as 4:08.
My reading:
1:21
